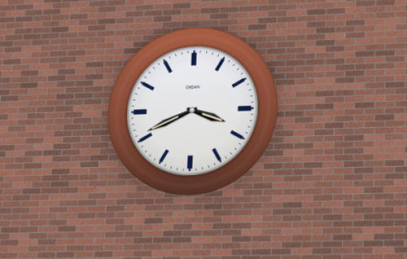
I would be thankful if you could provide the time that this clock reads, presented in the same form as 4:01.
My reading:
3:41
